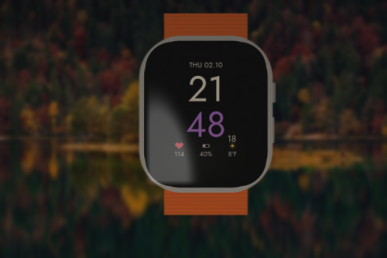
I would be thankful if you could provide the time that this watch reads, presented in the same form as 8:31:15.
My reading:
21:48:18
